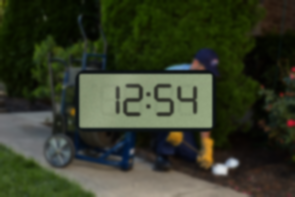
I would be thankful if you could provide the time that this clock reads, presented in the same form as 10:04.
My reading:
12:54
